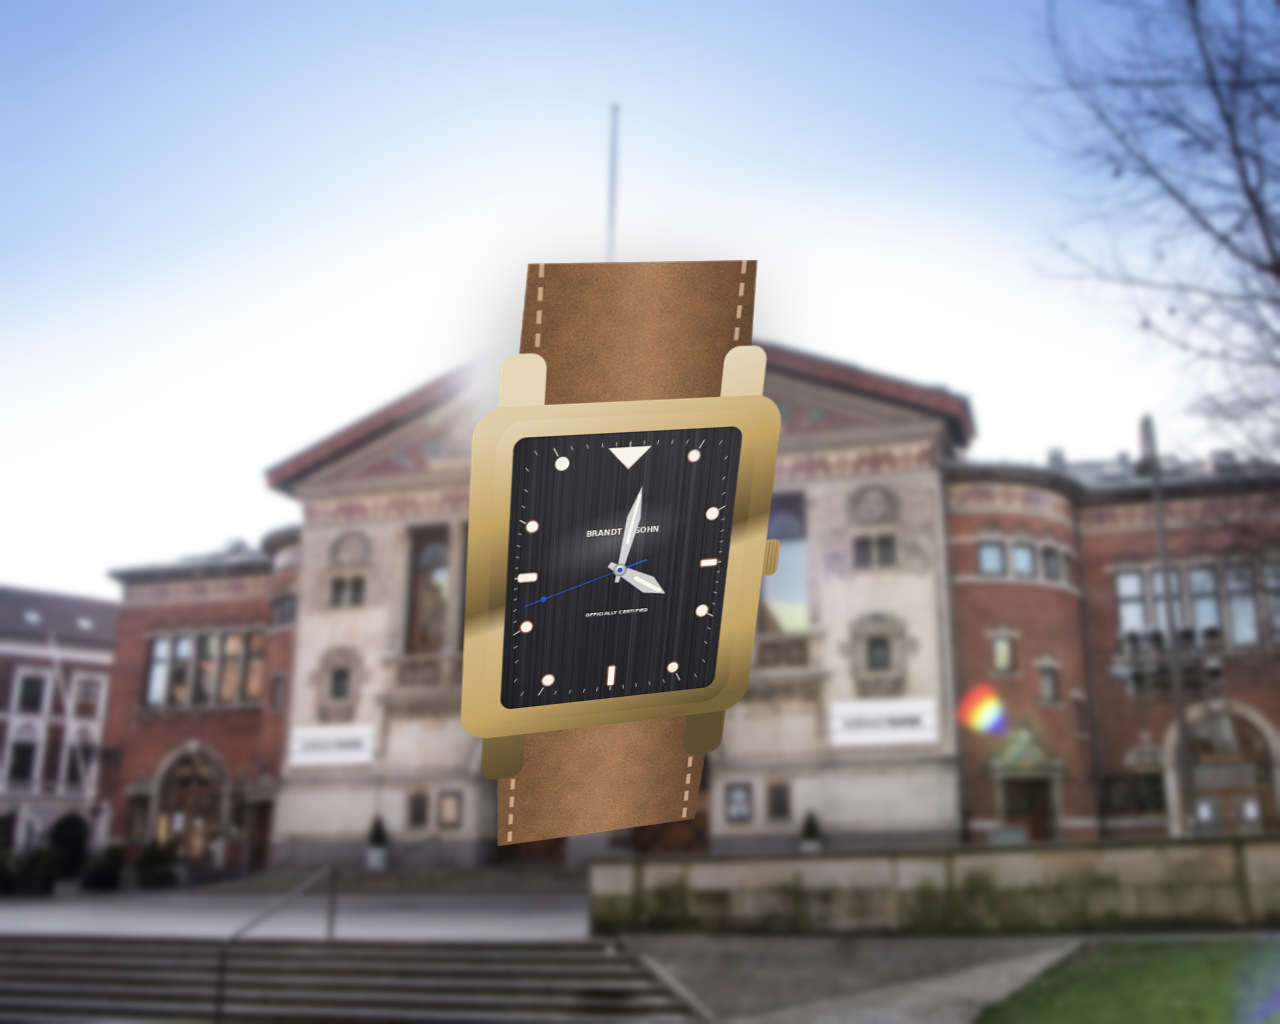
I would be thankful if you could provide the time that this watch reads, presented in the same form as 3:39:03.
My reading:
4:01:42
